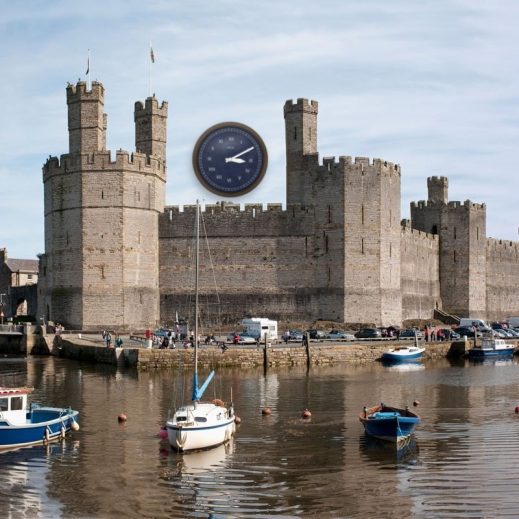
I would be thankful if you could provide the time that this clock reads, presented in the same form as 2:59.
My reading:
3:10
